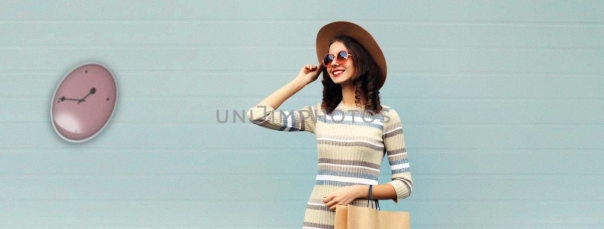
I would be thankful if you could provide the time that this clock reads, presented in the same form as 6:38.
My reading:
1:46
